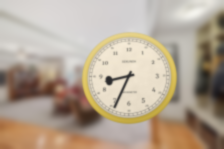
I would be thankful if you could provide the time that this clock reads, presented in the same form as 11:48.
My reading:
8:34
